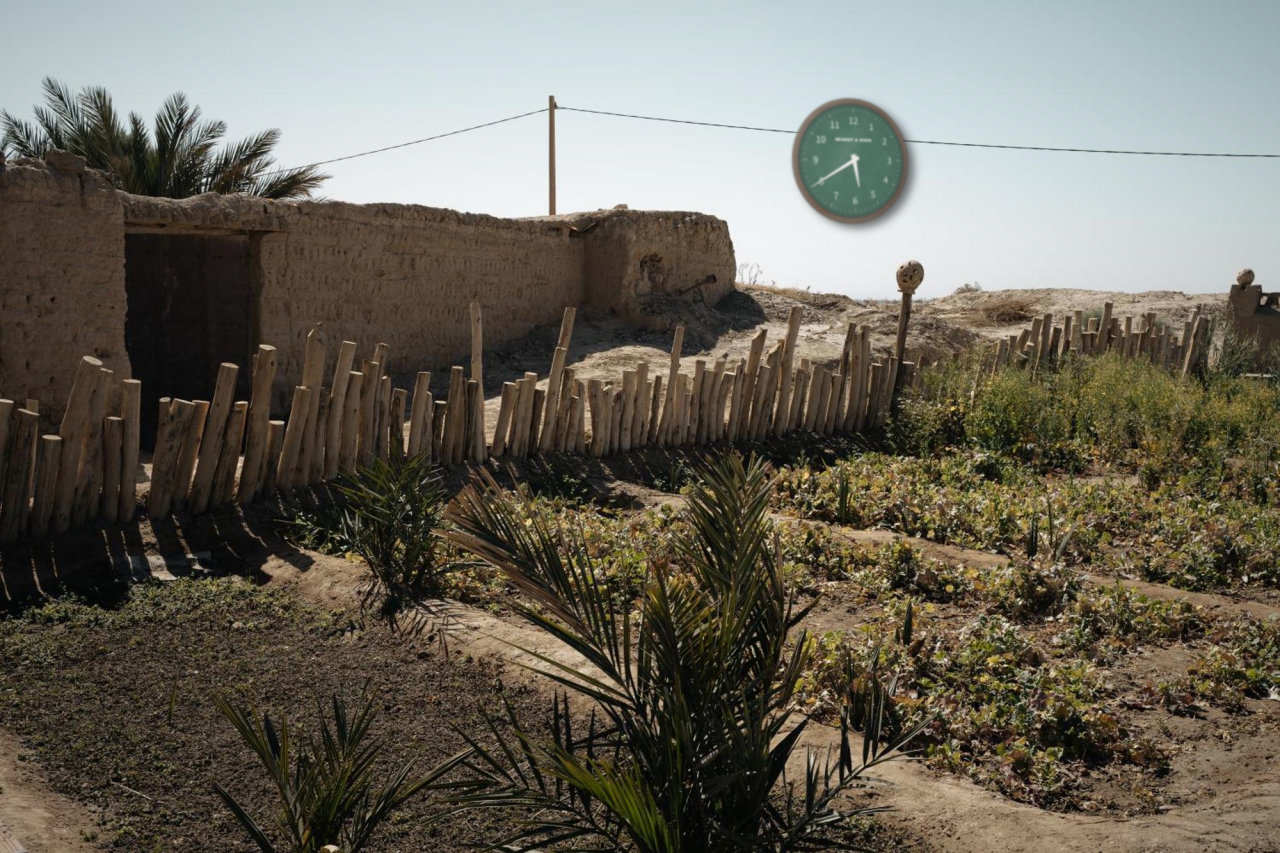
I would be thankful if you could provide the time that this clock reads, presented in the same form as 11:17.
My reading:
5:40
